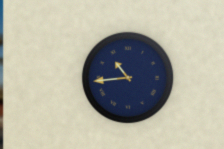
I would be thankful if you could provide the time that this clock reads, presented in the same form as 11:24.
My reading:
10:44
